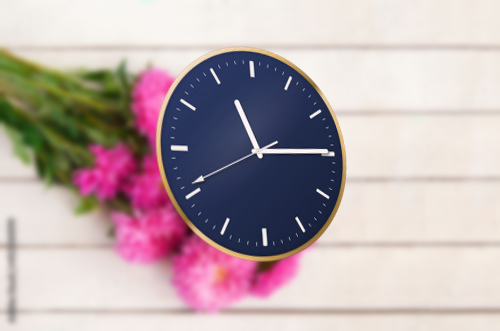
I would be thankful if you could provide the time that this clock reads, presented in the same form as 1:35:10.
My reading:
11:14:41
